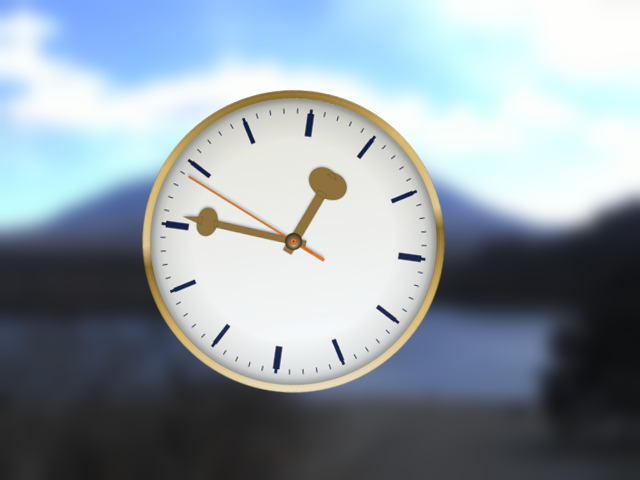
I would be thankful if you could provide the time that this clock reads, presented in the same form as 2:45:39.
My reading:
12:45:49
